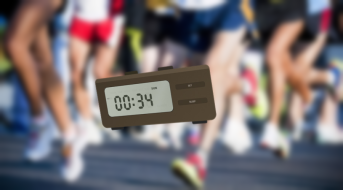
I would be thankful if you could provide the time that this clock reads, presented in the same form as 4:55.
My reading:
0:34
